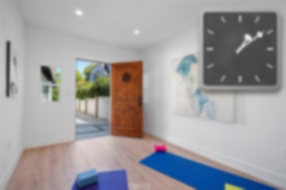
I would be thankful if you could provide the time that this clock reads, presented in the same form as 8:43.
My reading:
1:09
